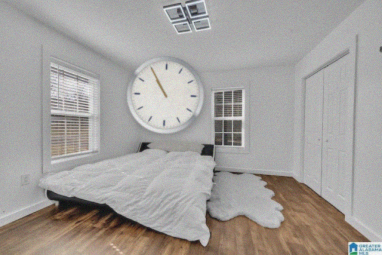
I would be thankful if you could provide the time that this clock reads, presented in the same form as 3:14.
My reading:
10:55
